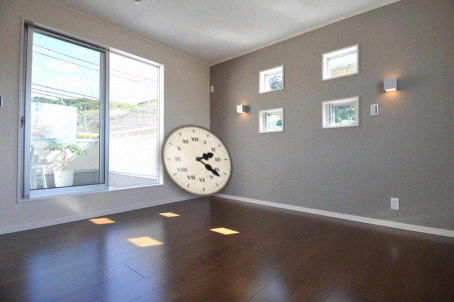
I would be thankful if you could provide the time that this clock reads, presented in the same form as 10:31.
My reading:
2:22
